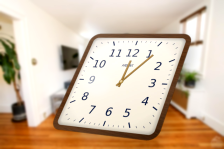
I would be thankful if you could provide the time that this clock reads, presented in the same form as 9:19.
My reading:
12:06
